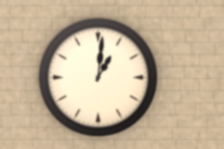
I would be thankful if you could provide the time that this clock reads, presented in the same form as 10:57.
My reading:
1:01
